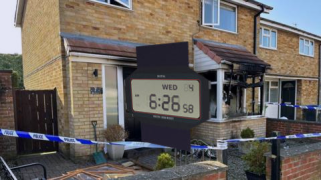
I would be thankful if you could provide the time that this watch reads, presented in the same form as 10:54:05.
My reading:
6:26:58
